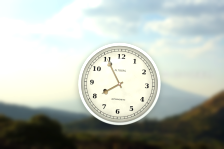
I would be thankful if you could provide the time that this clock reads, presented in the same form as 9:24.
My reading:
7:55
